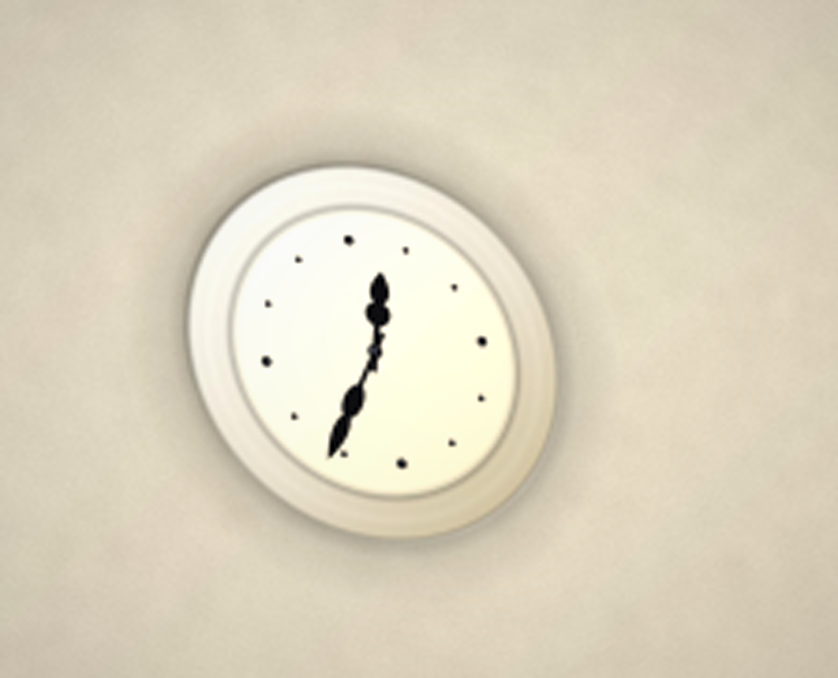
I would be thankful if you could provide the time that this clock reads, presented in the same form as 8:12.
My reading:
12:36
